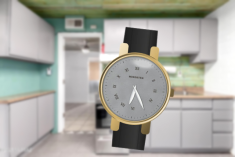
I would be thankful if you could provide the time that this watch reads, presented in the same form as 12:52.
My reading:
6:25
